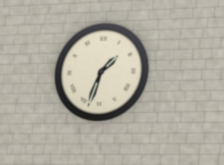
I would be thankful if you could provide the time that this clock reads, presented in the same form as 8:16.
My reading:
1:33
